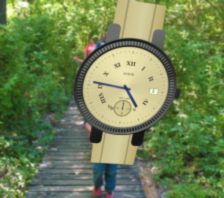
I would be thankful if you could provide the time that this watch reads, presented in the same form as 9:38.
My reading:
4:46
